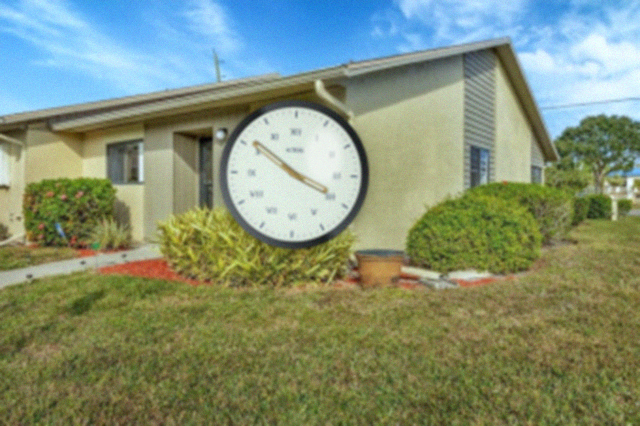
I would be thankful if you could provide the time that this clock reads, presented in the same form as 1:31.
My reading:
3:51
